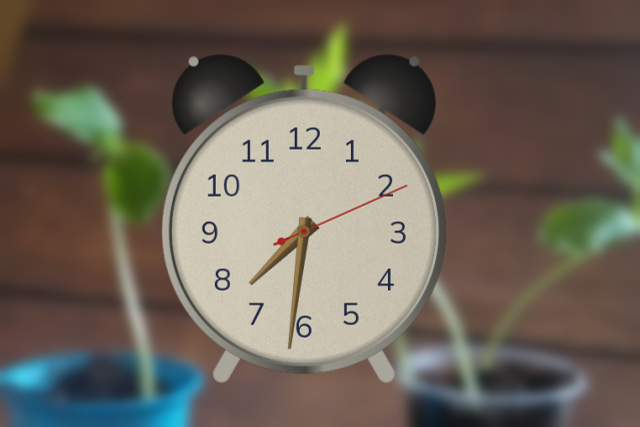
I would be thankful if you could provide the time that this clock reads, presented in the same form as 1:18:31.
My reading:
7:31:11
